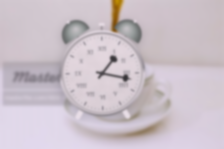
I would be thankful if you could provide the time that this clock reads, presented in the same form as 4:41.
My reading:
1:17
